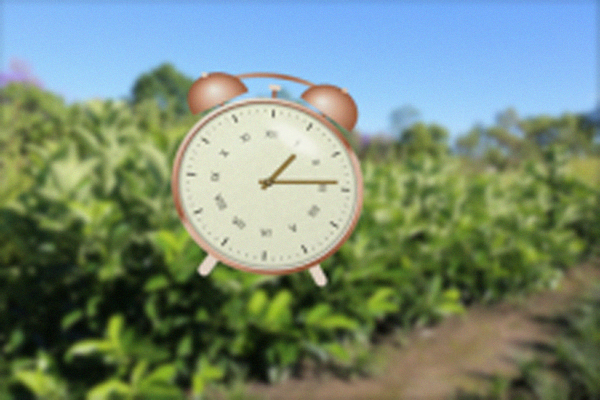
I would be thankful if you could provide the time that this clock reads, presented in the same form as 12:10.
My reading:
1:14
